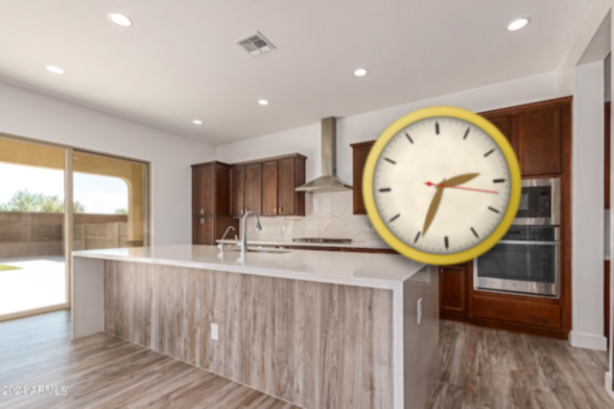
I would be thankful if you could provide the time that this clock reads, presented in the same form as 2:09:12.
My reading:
2:34:17
